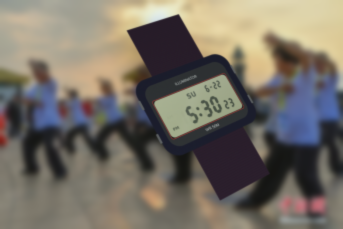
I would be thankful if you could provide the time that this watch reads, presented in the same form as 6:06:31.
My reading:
5:30:23
